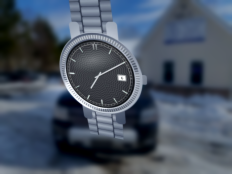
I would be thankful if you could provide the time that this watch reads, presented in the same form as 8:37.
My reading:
7:10
